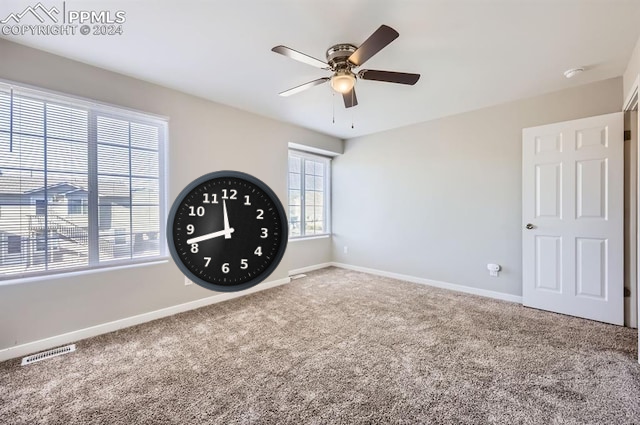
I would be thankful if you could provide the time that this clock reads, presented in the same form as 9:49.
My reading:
11:42
